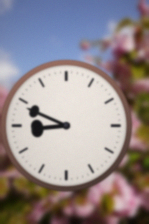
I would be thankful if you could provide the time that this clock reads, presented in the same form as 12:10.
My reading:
8:49
